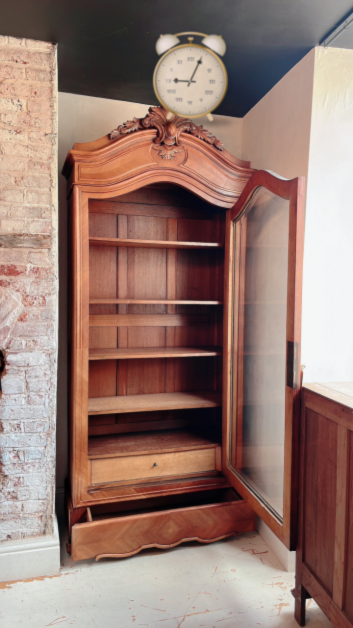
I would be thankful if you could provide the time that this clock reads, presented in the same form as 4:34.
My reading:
9:04
